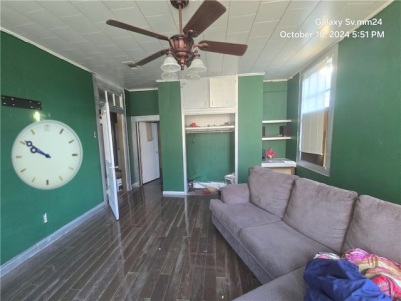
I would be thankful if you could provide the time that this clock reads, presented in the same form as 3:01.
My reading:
9:51
